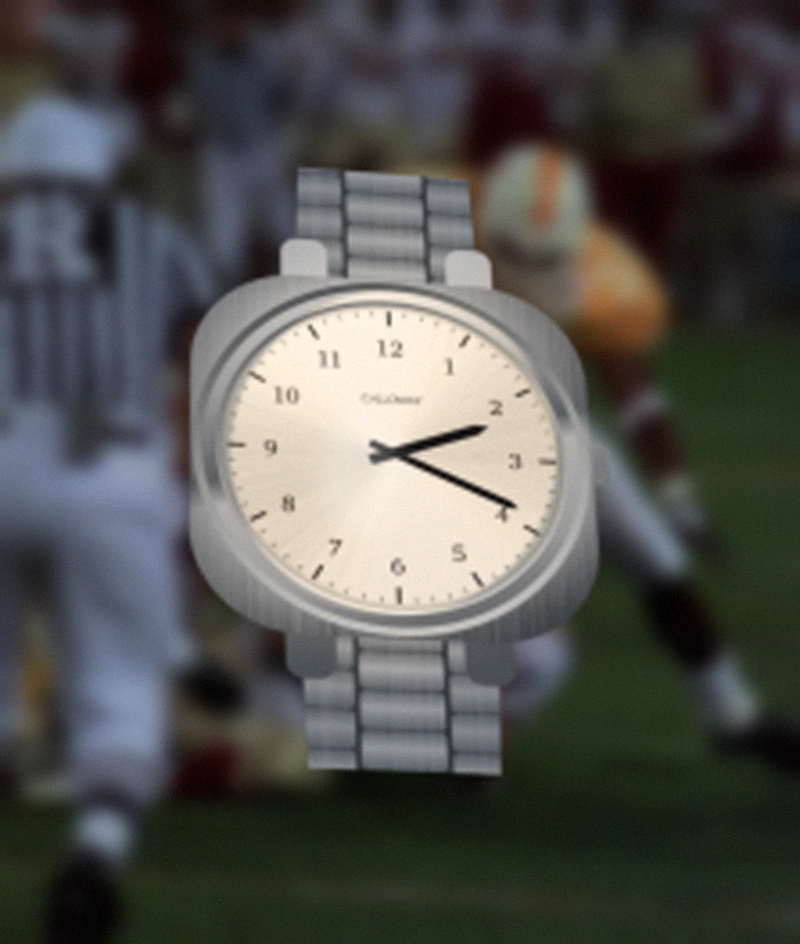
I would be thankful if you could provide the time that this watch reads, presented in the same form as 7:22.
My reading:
2:19
